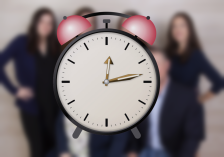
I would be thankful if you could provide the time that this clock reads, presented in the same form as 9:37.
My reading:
12:13
